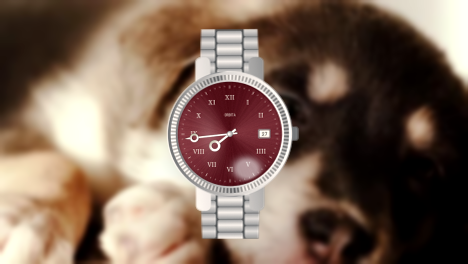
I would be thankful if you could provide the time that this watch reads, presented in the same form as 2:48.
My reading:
7:44
